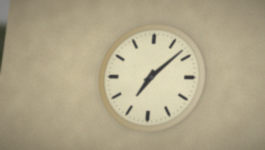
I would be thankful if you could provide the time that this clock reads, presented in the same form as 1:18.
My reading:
7:08
